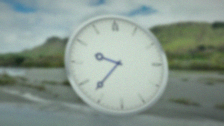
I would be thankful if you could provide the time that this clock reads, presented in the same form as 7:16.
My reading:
9:37
